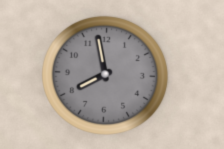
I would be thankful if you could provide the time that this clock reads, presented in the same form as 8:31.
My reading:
7:58
